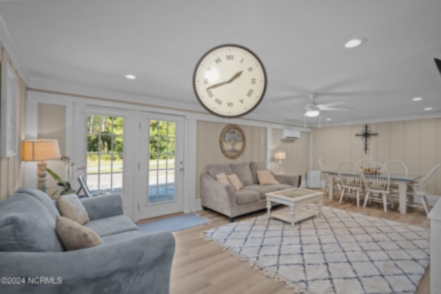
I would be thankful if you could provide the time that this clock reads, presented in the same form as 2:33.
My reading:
1:42
